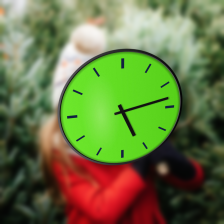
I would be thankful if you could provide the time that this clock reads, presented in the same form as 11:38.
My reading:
5:13
